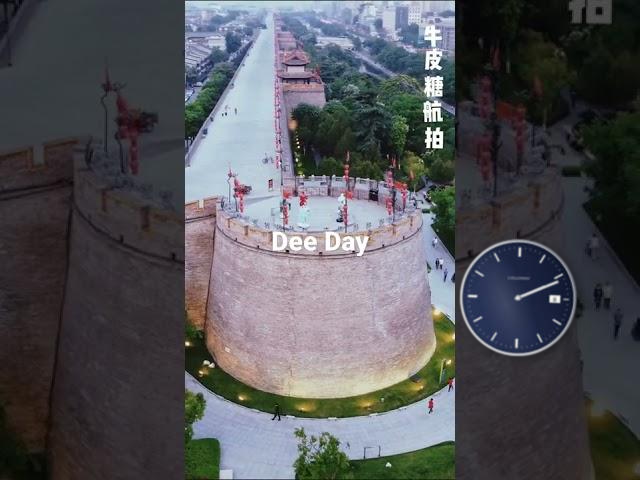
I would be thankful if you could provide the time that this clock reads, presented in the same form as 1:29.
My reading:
2:11
